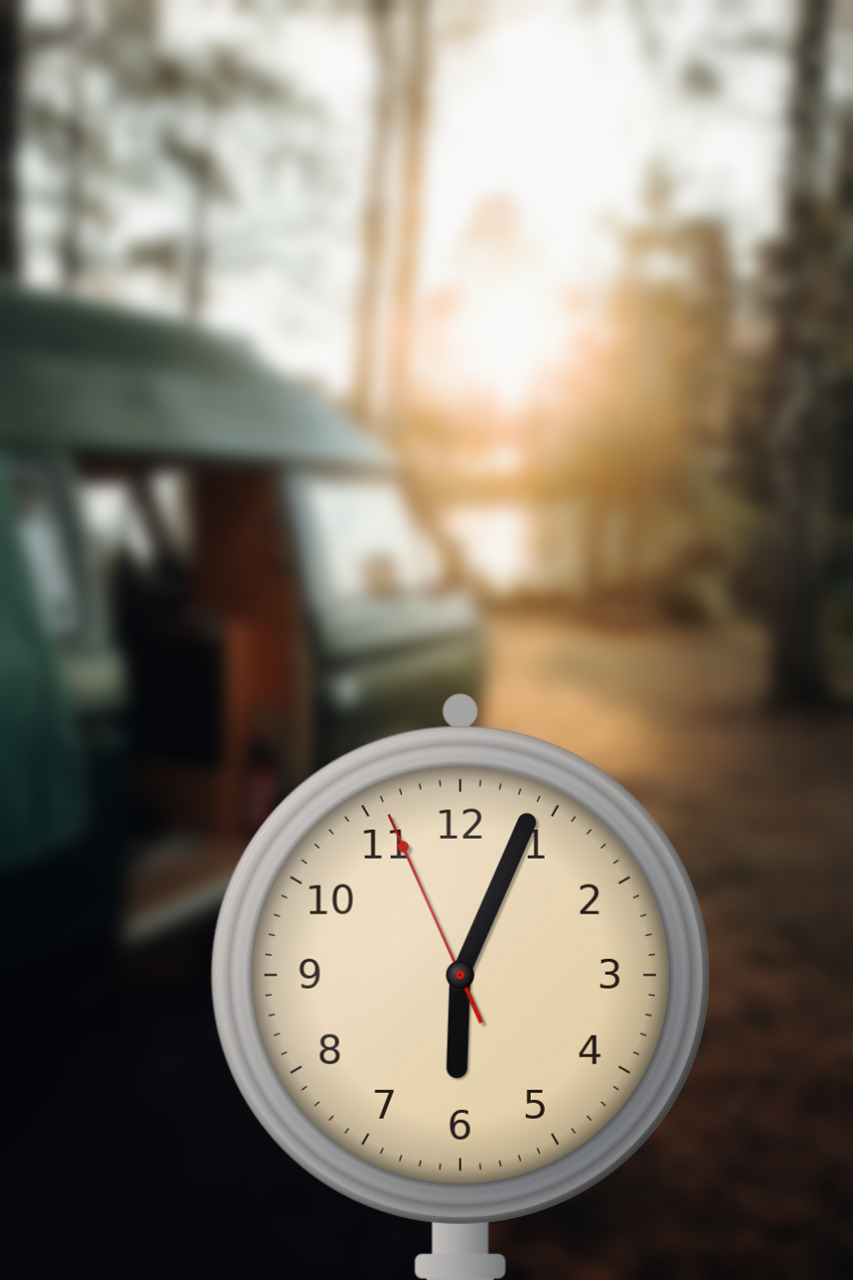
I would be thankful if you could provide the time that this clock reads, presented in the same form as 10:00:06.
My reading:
6:03:56
